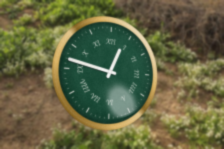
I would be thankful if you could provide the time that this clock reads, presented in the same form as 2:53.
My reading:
12:47
